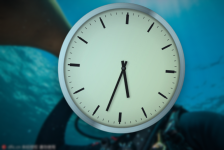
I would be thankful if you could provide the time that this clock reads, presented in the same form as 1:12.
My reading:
5:33
